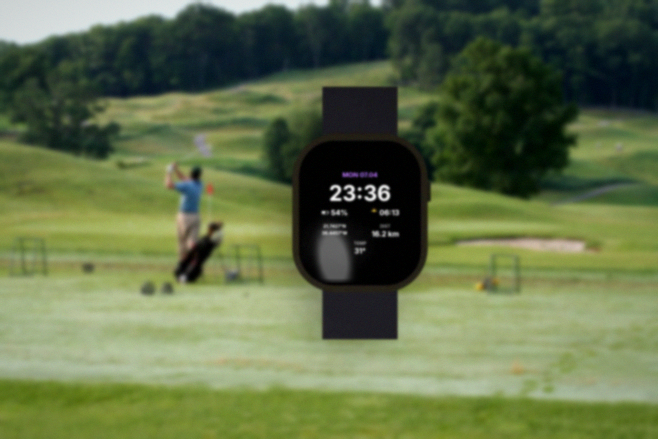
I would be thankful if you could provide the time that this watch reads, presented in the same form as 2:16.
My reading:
23:36
